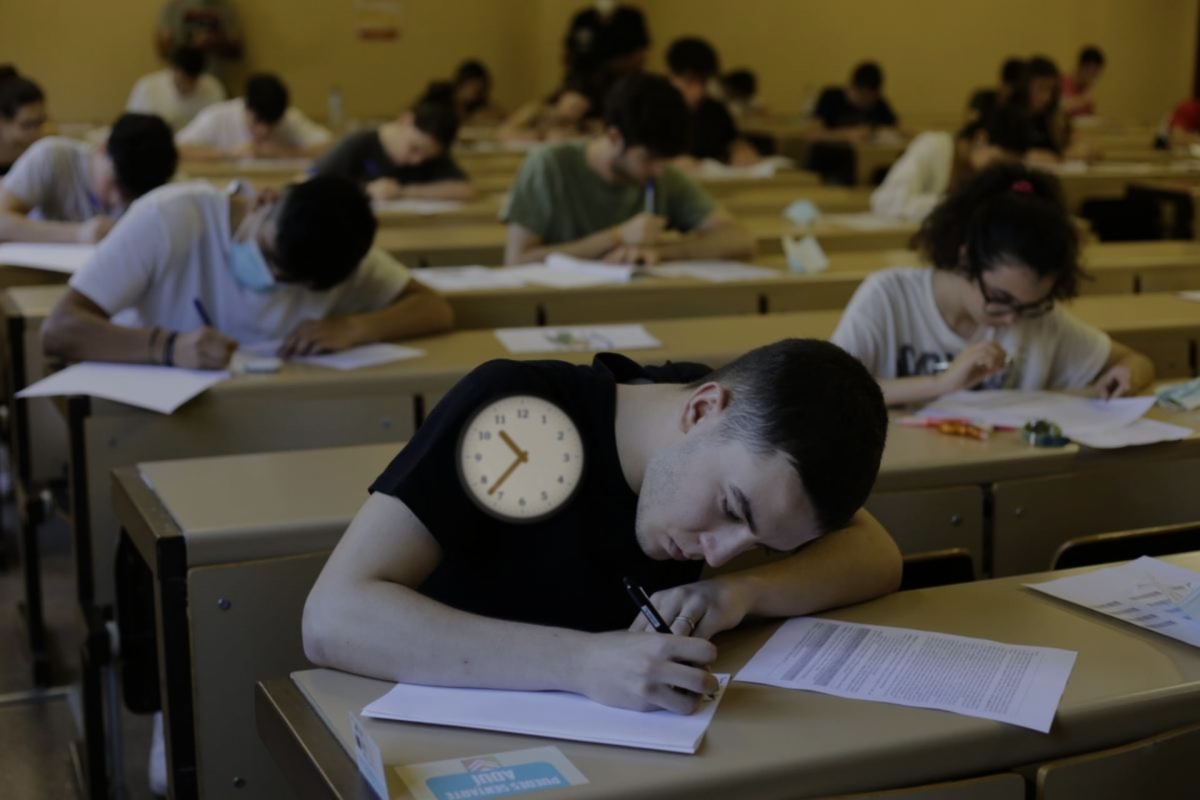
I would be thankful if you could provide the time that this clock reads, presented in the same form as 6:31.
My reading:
10:37
